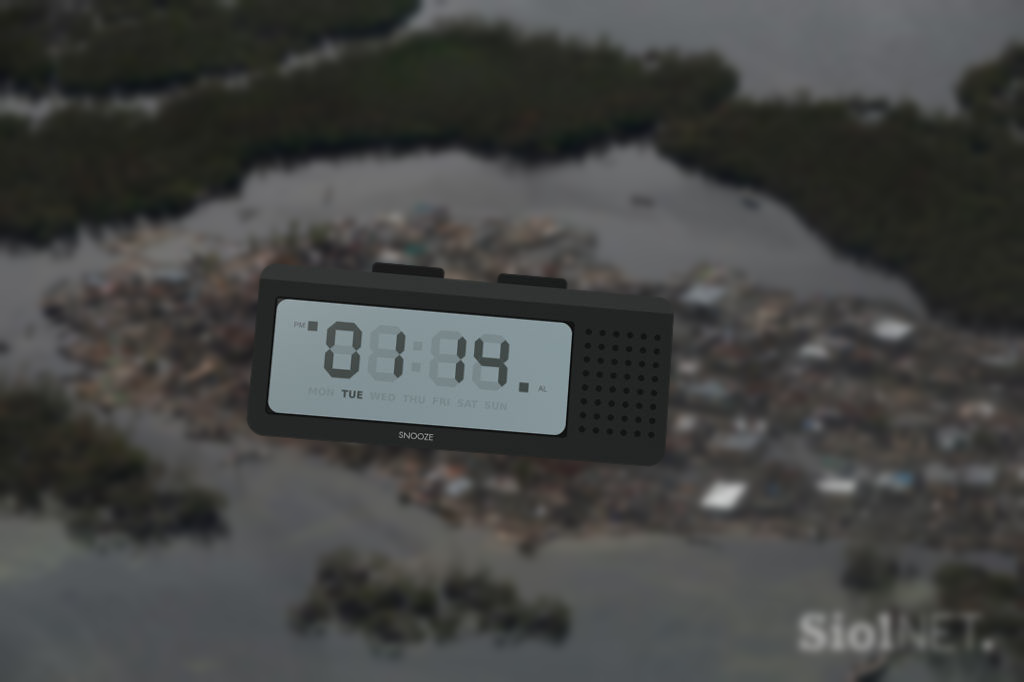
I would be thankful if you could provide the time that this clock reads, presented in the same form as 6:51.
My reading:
1:14
